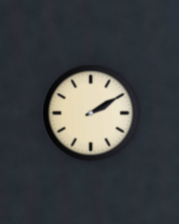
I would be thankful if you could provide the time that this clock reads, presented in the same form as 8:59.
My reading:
2:10
